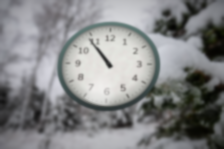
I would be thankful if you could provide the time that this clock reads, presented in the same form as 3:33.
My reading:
10:54
